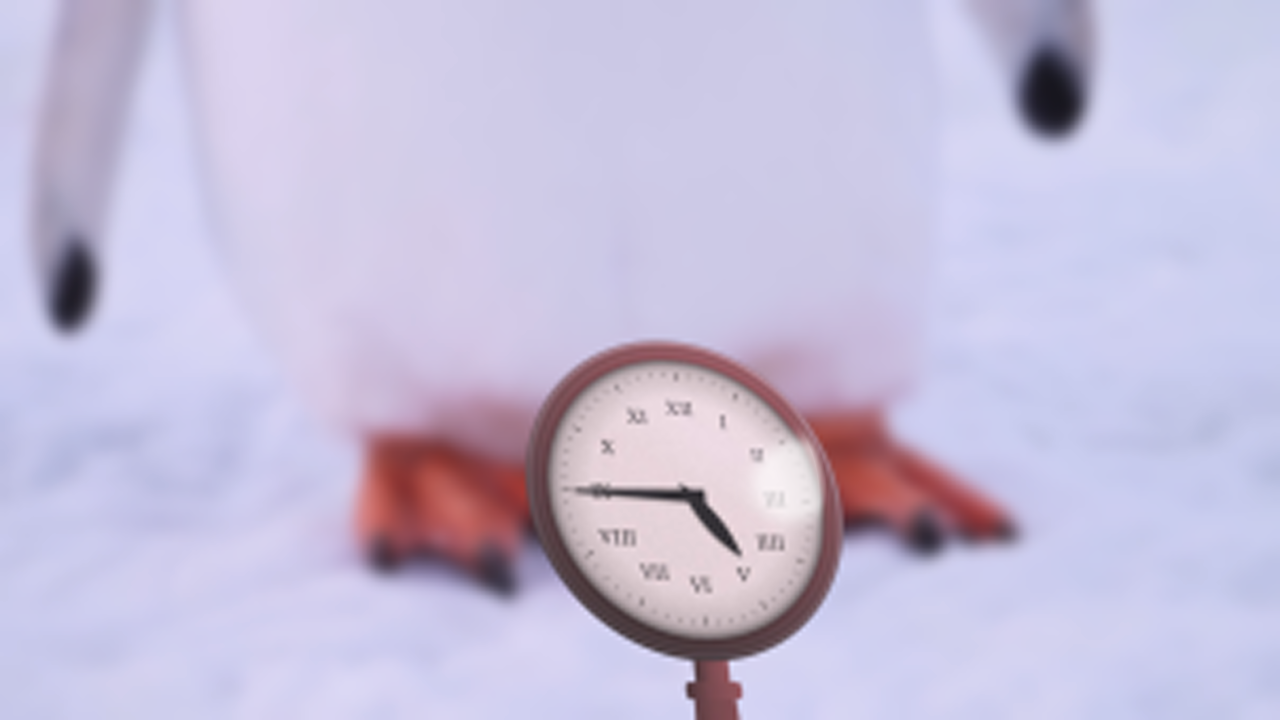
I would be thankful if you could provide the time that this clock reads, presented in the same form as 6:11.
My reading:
4:45
